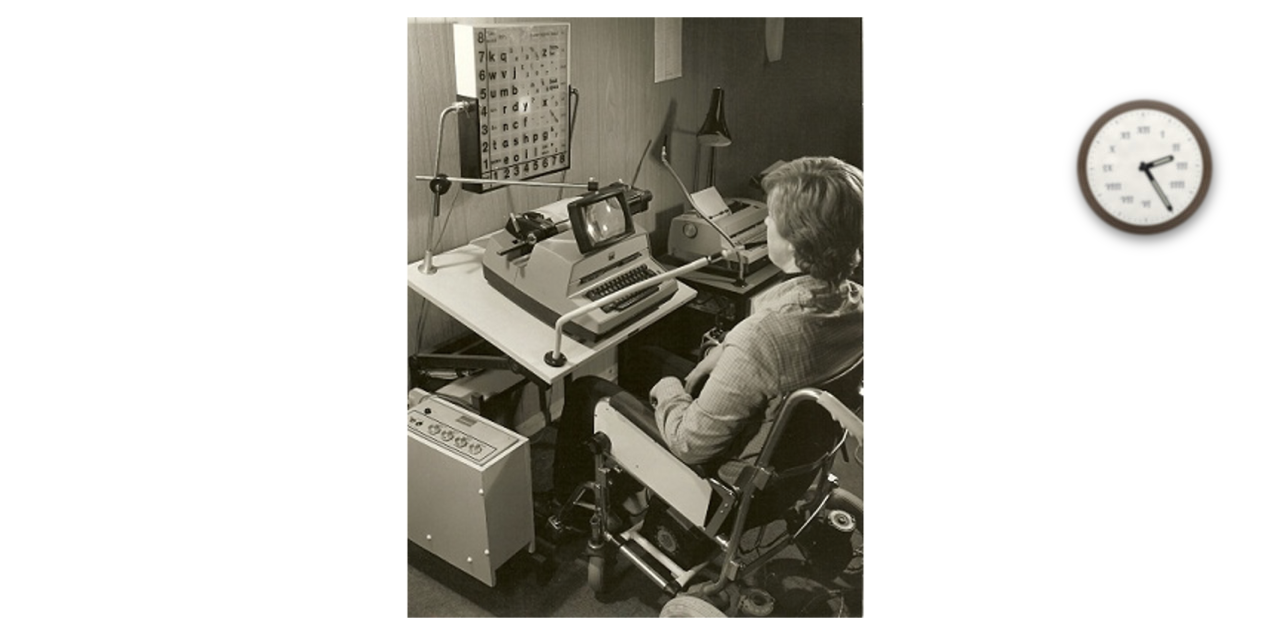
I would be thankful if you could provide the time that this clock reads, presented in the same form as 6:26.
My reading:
2:25
